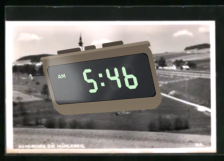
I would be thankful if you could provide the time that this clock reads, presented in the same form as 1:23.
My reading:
5:46
